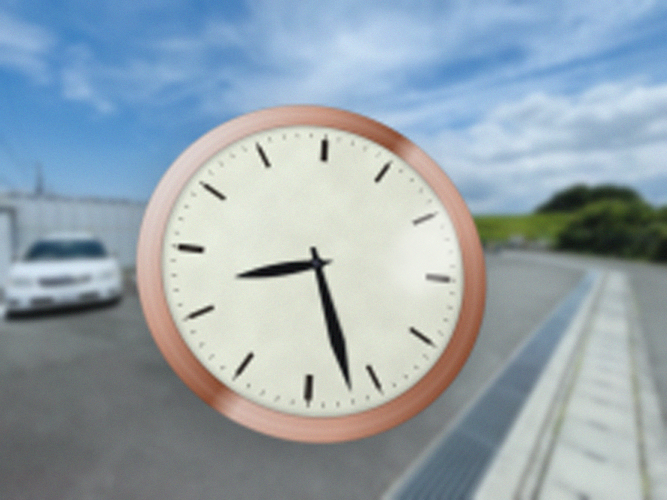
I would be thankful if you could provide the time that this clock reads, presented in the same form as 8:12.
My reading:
8:27
